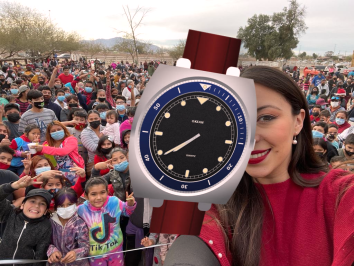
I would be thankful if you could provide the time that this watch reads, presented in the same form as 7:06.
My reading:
7:39
